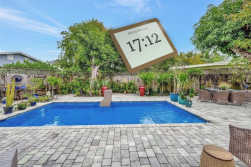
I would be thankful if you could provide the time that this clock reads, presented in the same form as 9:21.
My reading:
17:12
